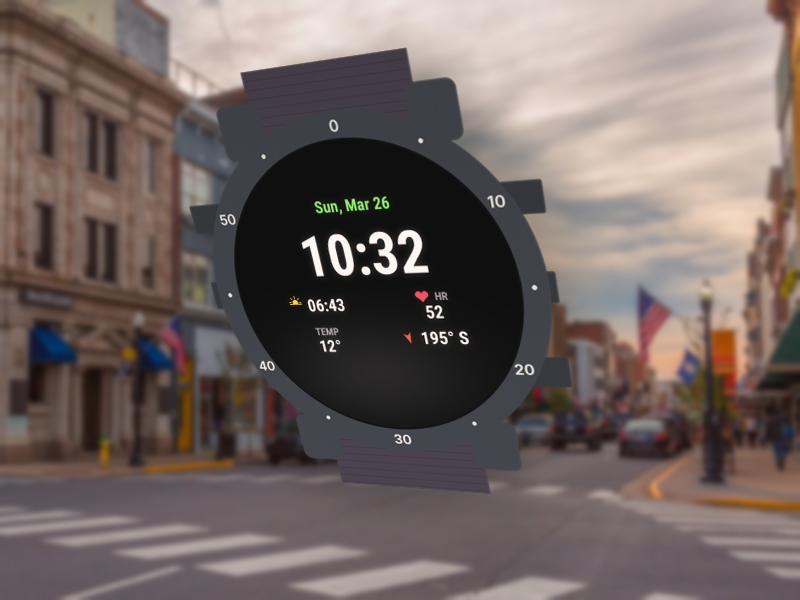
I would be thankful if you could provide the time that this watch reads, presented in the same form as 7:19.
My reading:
10:32
